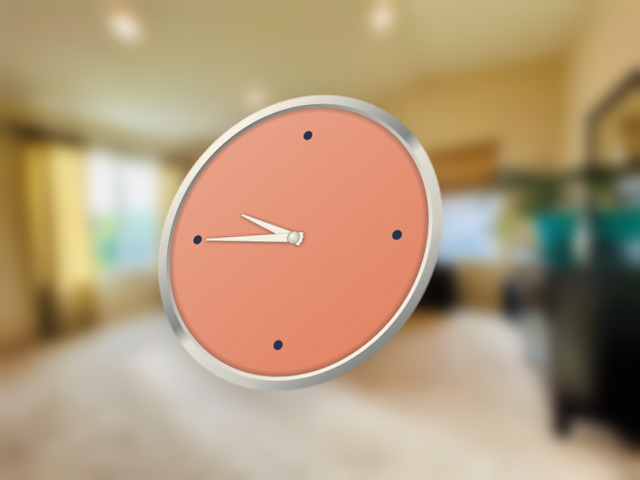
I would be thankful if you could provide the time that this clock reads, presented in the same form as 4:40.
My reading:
9:45
